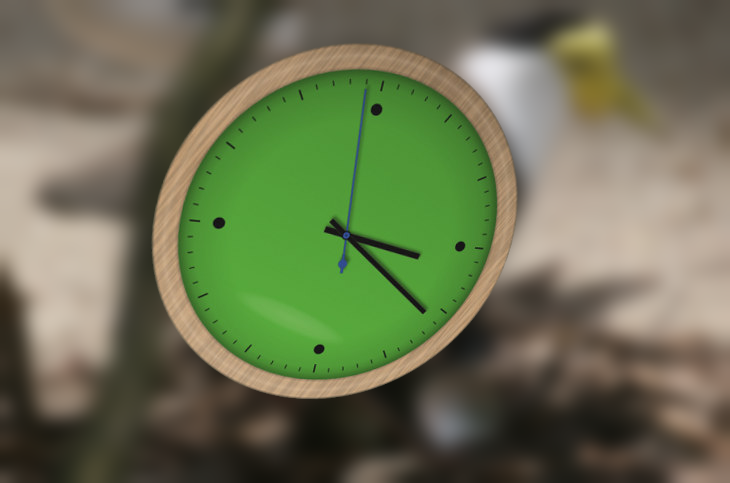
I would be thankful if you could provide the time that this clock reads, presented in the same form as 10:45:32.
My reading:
3:20:59
